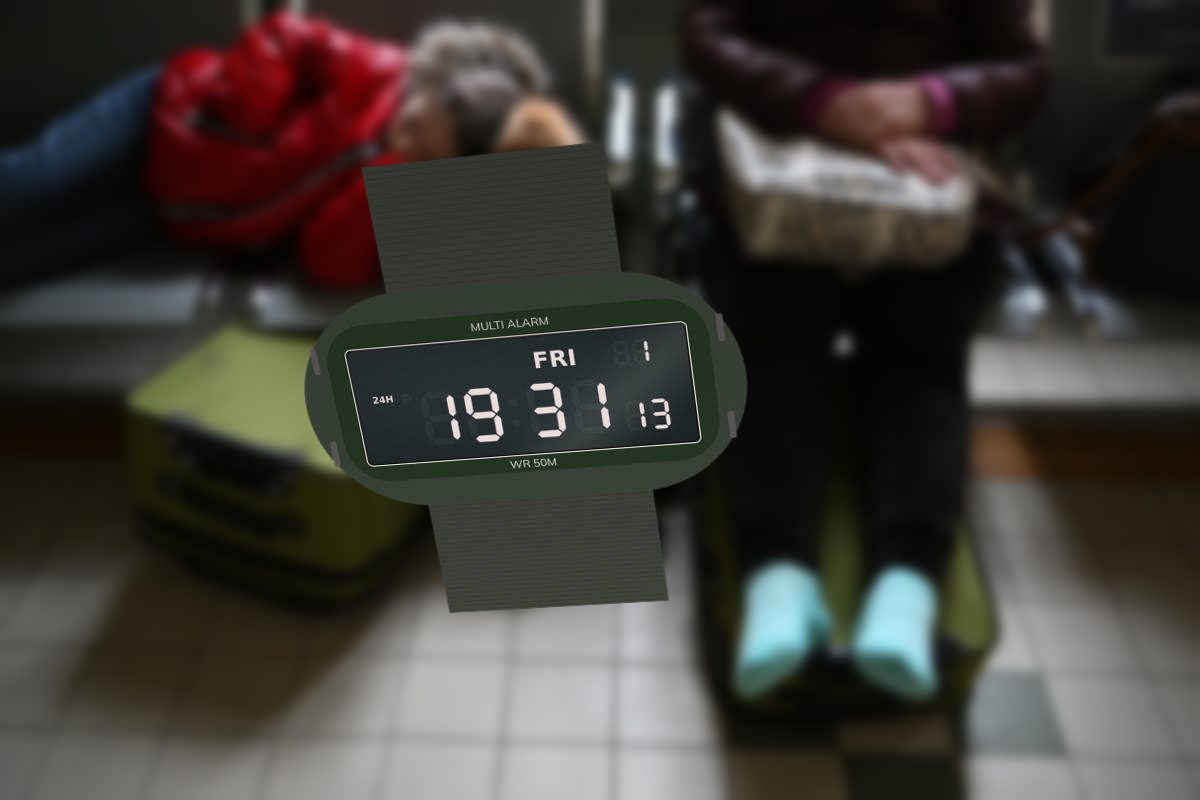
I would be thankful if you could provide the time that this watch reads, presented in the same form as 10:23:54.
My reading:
19:31:13
